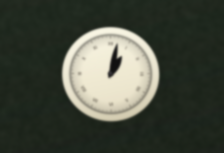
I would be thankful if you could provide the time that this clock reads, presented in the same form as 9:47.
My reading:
1:02
